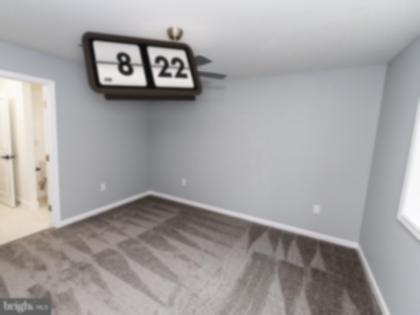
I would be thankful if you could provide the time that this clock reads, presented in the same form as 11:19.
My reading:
8:22
